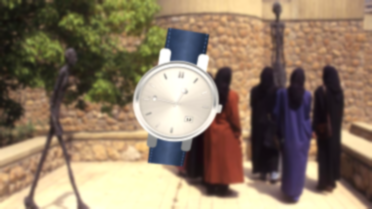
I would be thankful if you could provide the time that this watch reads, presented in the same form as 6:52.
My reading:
12:46
